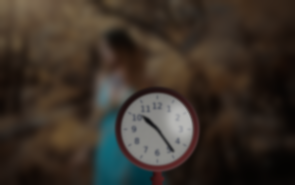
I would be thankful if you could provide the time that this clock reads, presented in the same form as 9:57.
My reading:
10:24
